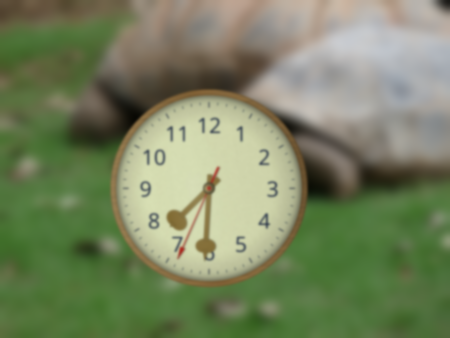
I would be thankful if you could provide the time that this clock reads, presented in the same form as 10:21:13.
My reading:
7:30:34
